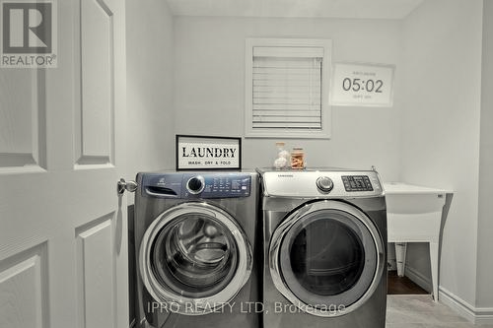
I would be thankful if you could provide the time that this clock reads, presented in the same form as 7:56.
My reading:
5:02
